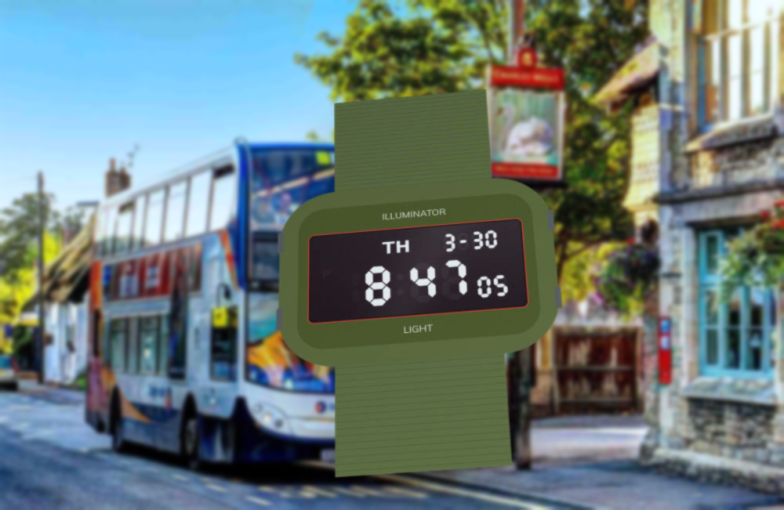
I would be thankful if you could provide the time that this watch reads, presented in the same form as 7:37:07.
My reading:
8:47:05
